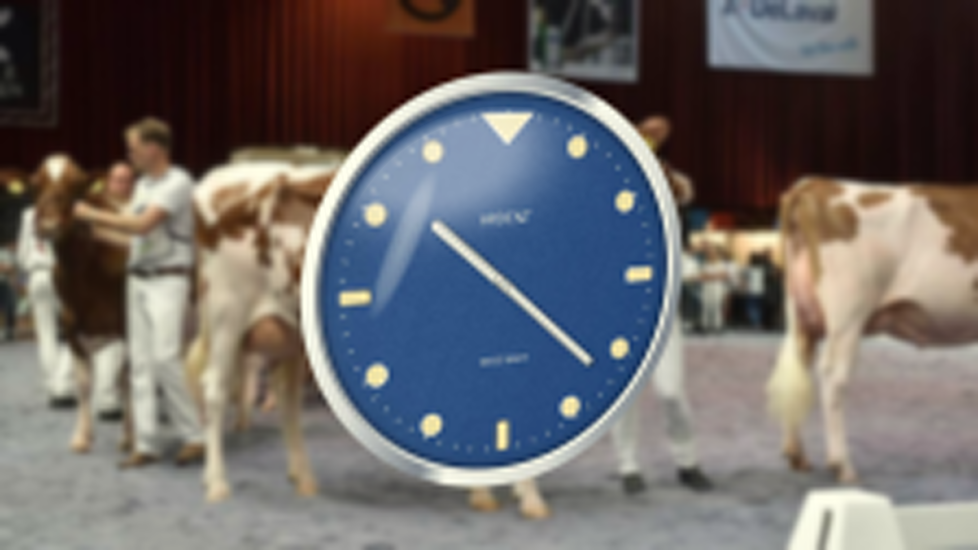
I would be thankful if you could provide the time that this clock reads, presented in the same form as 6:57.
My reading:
10:22
